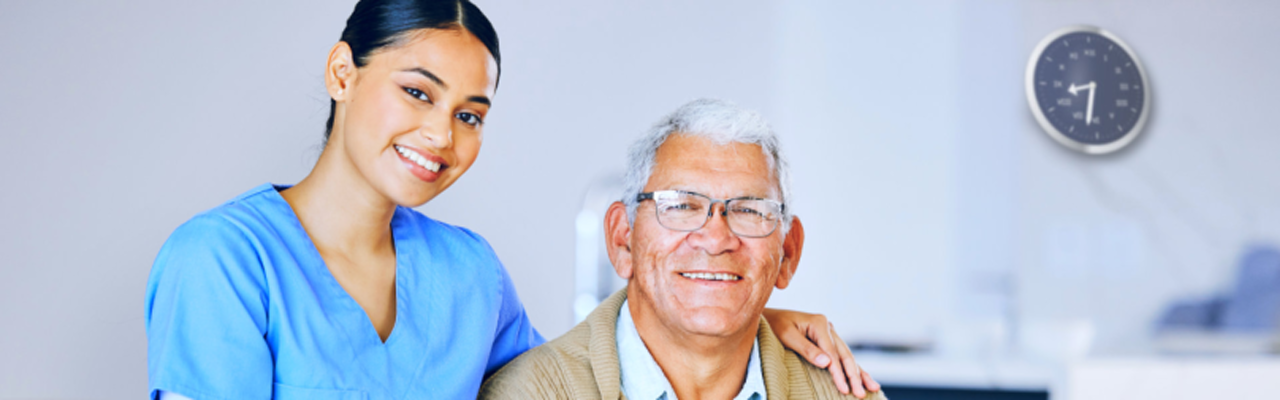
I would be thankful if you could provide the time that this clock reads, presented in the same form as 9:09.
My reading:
8:32
